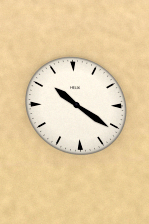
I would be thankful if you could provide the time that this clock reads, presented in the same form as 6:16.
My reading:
10:21
